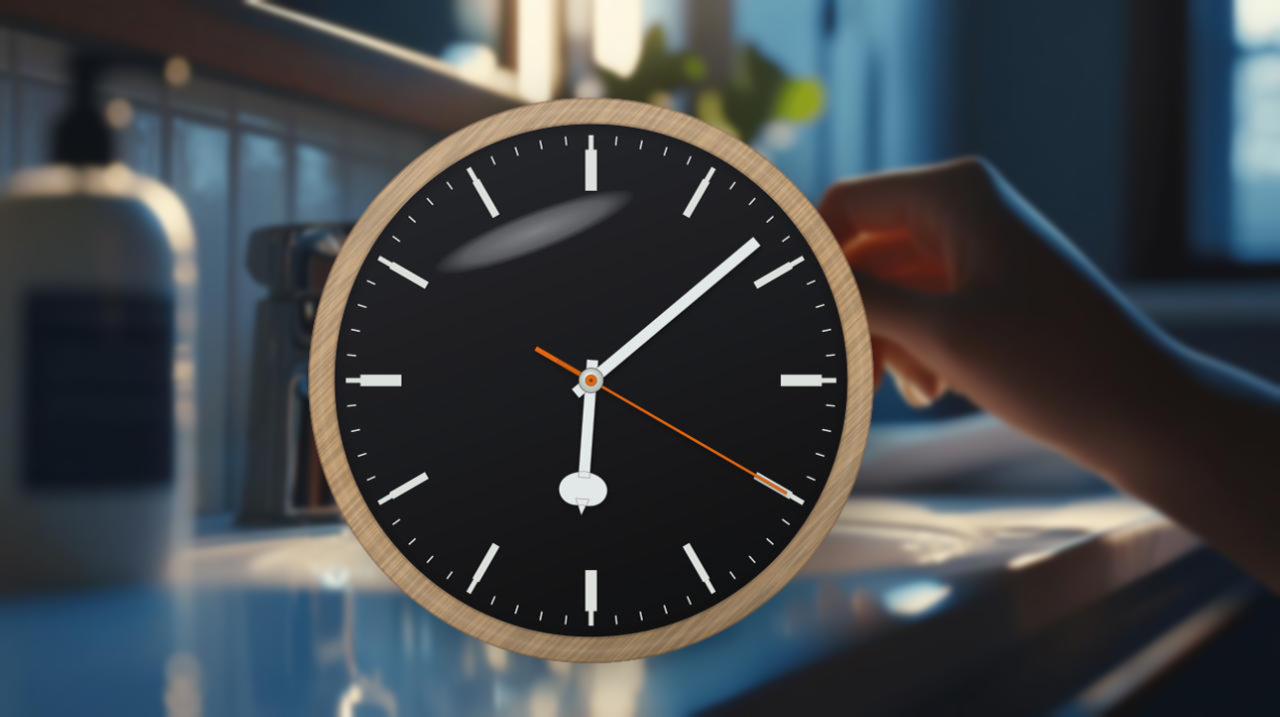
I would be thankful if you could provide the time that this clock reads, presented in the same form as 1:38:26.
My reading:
6:08:20
